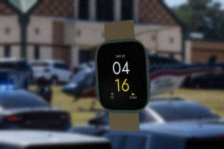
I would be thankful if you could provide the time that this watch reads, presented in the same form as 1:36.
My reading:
4:16
